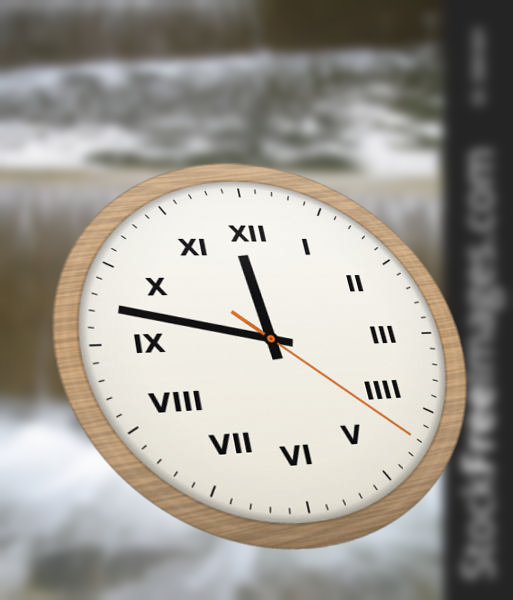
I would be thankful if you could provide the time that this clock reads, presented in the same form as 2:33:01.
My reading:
11:47:22
